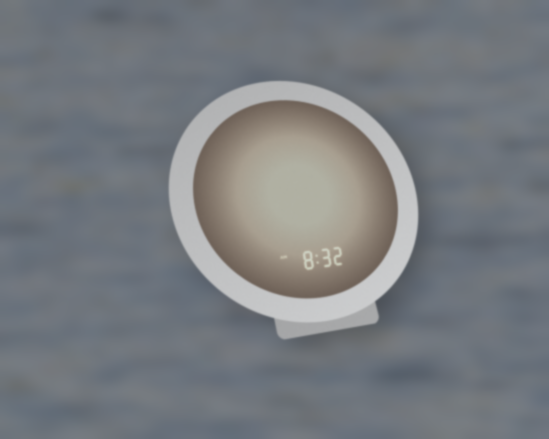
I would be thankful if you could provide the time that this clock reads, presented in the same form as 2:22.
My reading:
8:32
